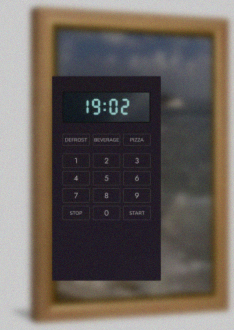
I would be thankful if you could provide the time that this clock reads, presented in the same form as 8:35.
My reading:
19:02
